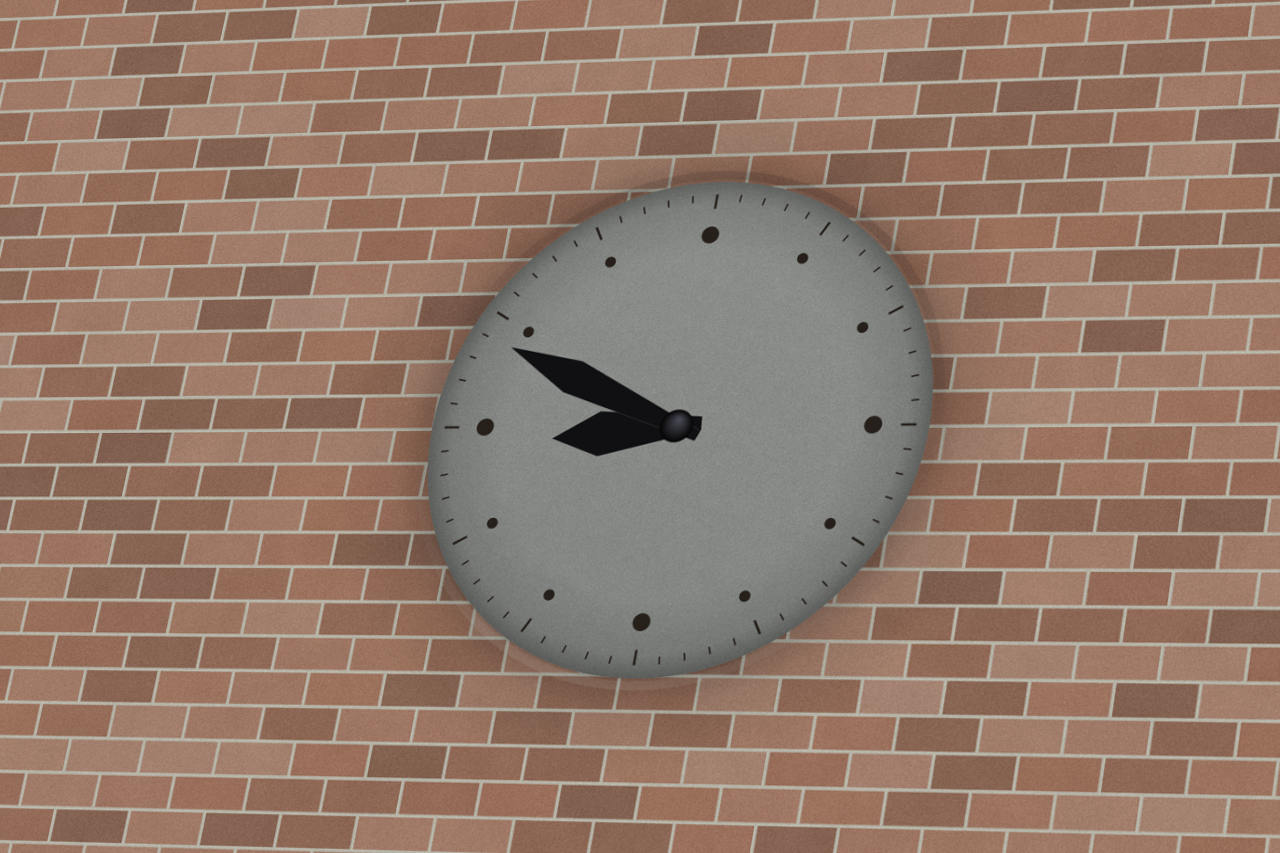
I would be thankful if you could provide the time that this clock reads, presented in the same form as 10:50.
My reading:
8:49
